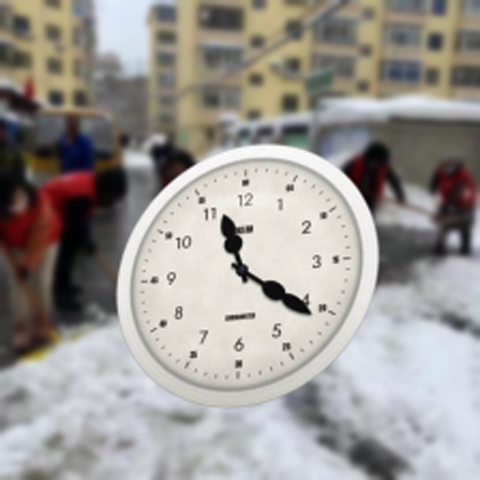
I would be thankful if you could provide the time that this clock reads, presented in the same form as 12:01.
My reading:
11:21
